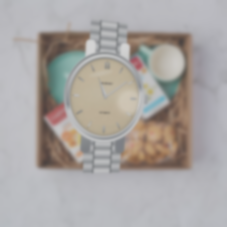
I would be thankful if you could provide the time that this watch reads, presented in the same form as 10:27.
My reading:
11:09
